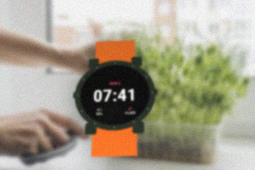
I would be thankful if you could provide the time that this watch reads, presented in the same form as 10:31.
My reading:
7:41
